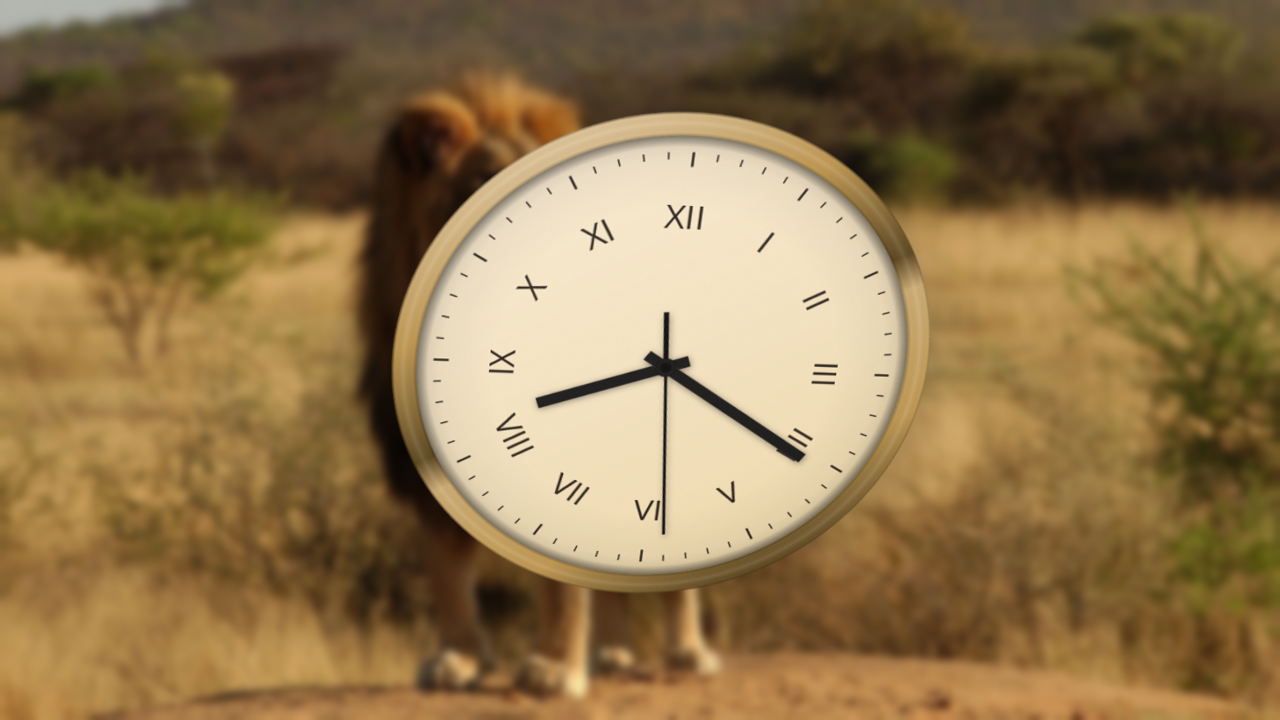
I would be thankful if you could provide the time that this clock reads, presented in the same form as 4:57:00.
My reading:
8:20:29
